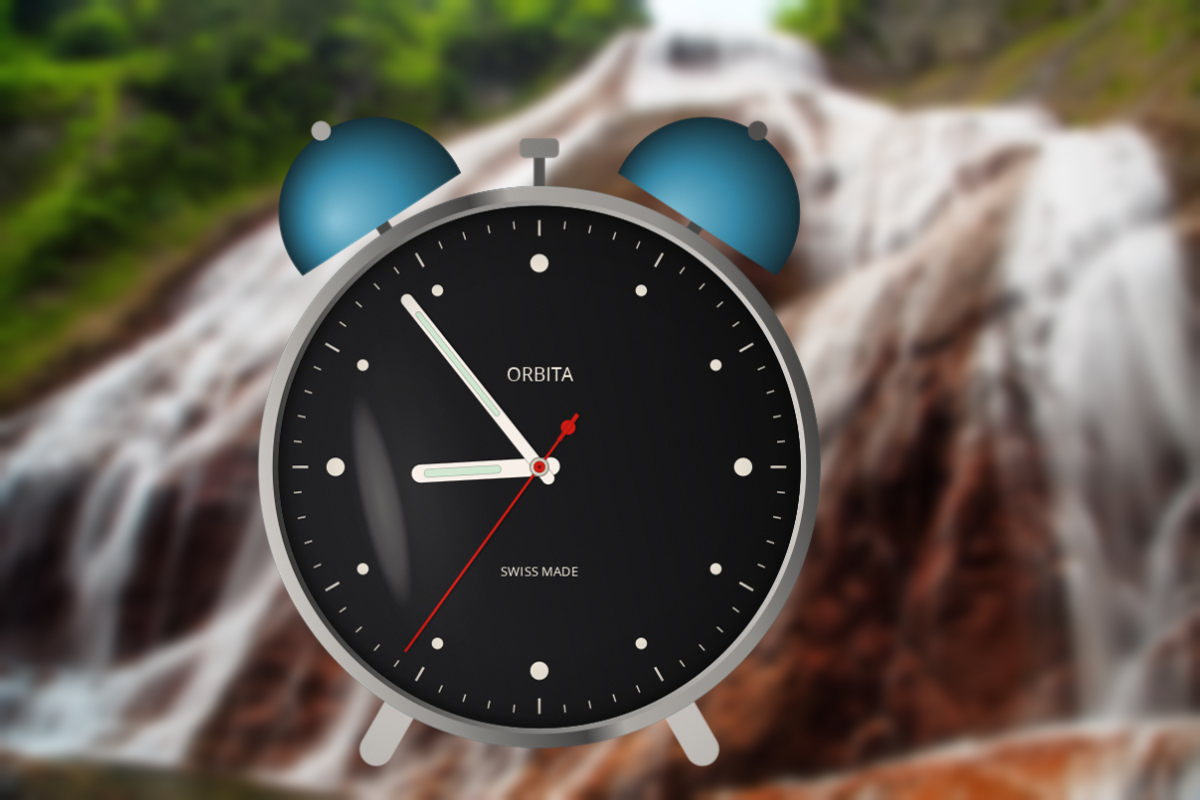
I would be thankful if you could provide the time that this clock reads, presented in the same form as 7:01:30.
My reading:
8:53:36
